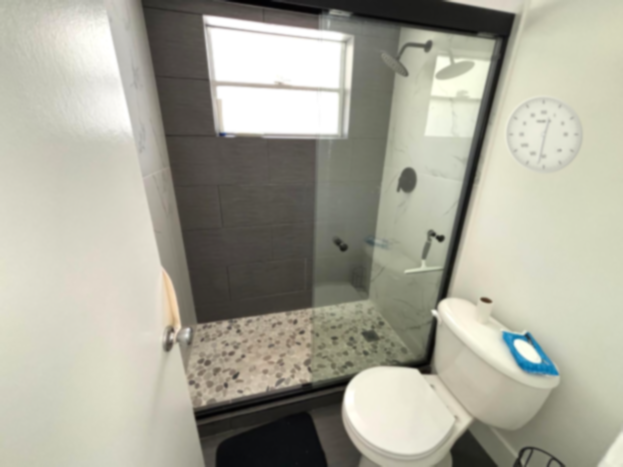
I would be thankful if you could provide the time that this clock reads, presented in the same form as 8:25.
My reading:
12:32
